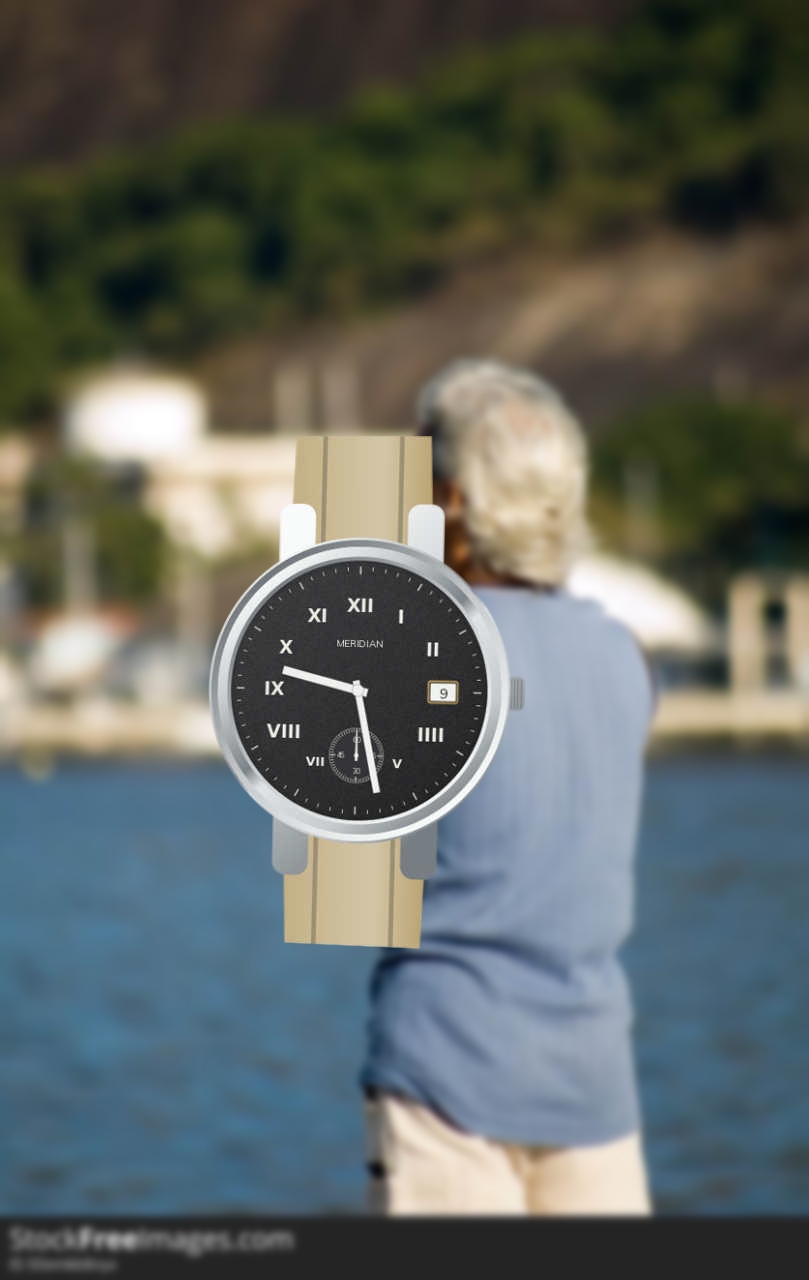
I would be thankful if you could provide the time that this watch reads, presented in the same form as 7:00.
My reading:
9:28
